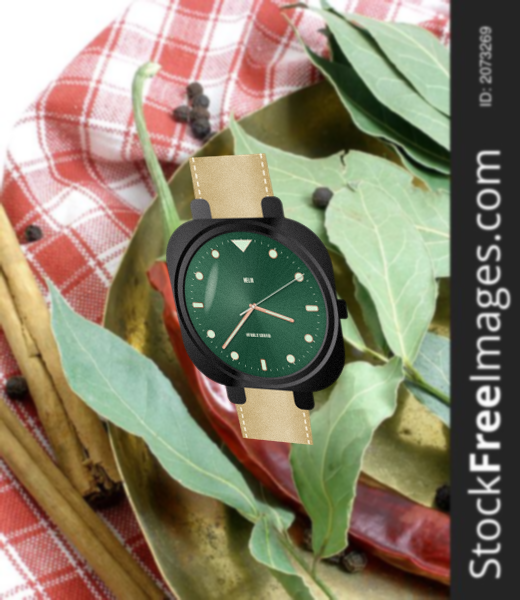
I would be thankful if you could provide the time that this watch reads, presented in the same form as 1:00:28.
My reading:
3:37:10
